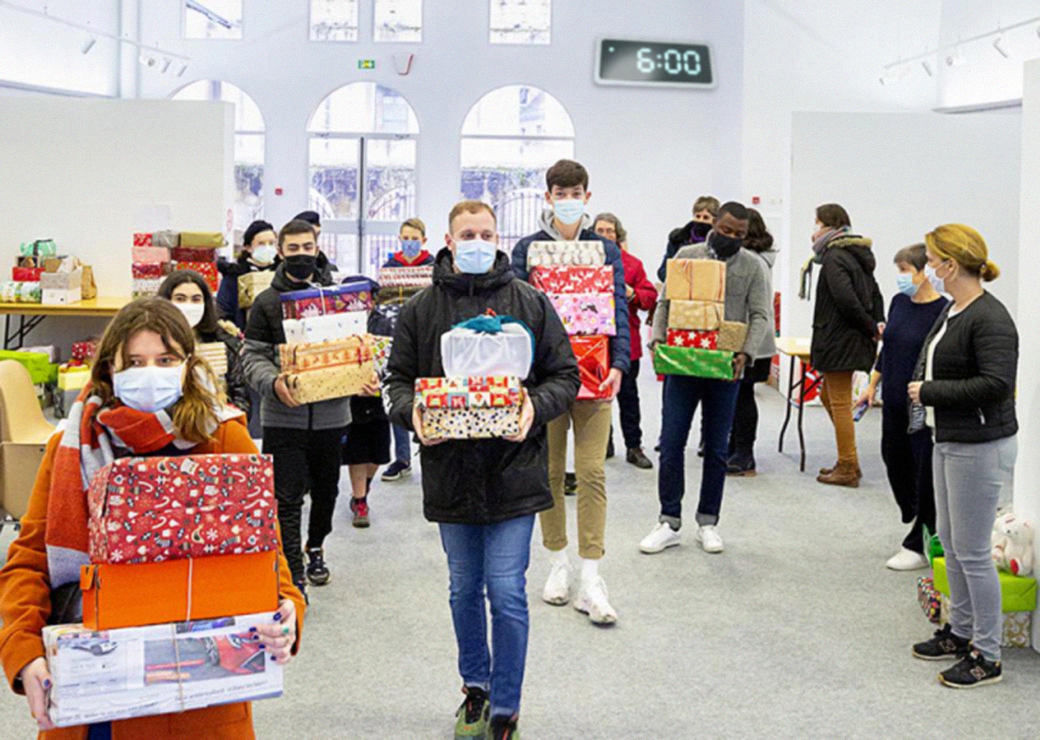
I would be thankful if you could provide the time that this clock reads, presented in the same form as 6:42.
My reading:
6:00
